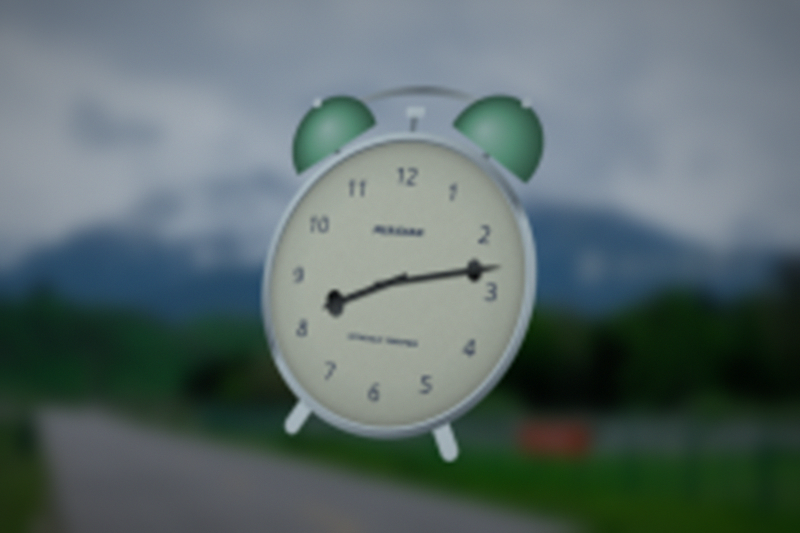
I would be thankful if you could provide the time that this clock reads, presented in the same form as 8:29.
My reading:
8:13
